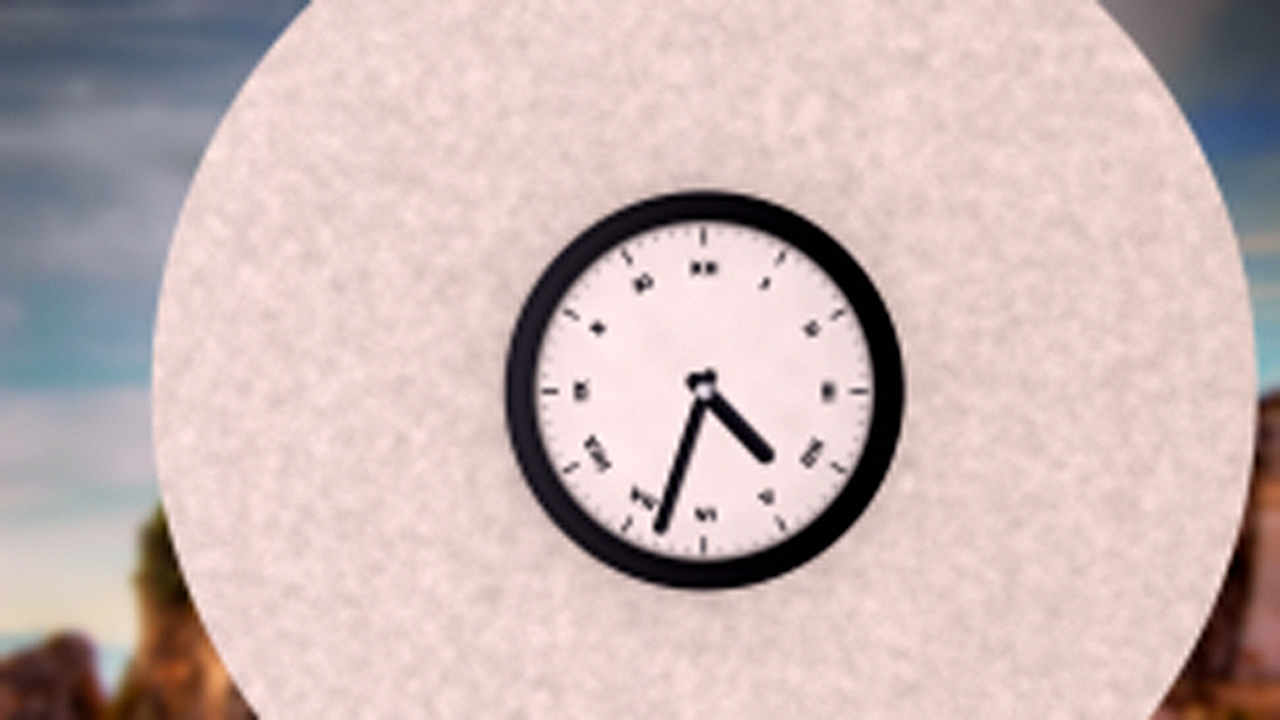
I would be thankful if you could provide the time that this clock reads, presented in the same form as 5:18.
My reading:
4:33
